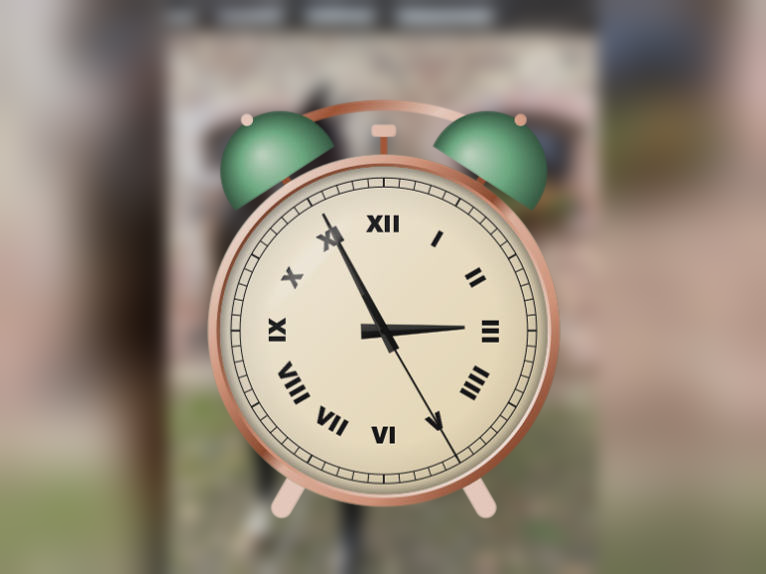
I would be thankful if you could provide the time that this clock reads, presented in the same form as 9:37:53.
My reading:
2:55:25
